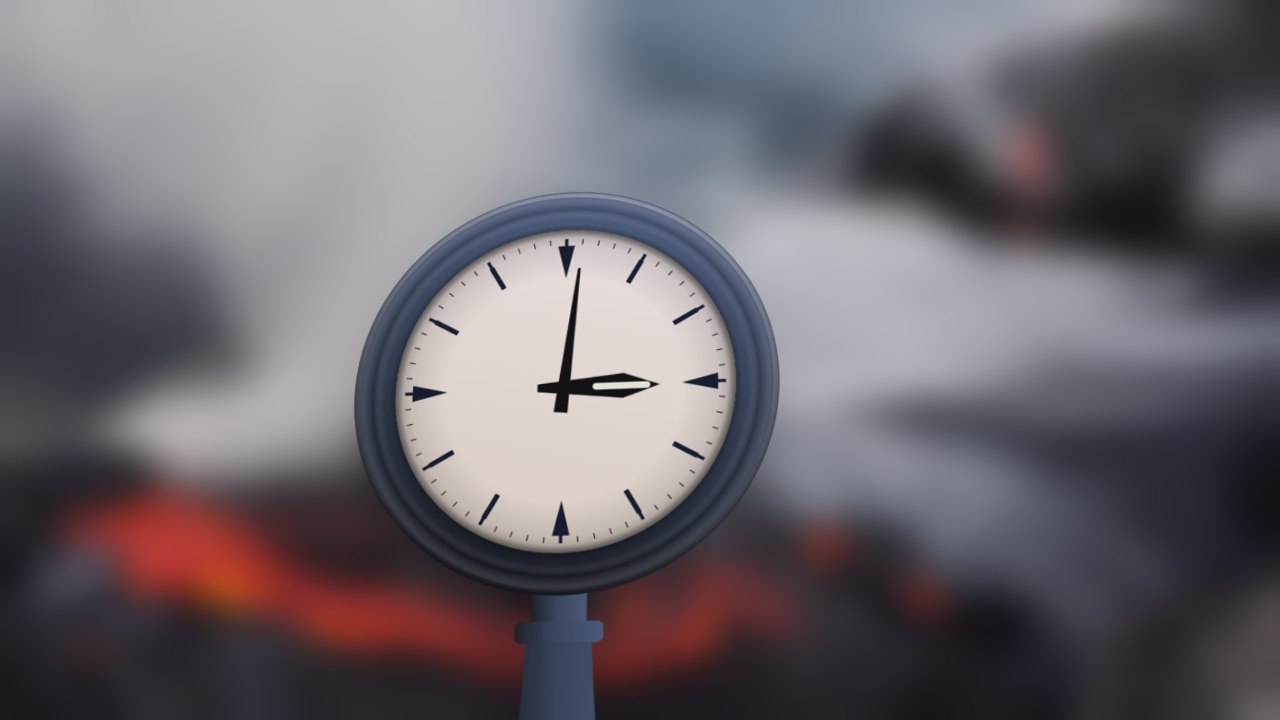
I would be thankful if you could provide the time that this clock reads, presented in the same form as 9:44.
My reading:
3:01
